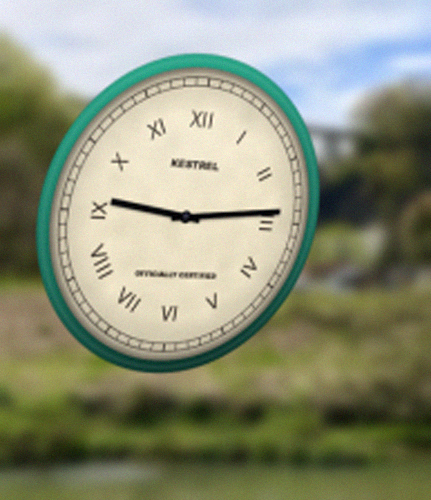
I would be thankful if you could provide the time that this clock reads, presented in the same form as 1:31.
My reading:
9:14
